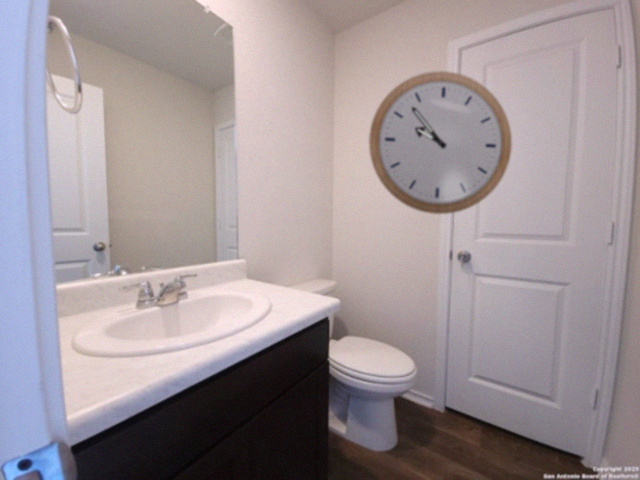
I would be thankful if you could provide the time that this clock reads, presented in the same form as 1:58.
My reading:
9:53
